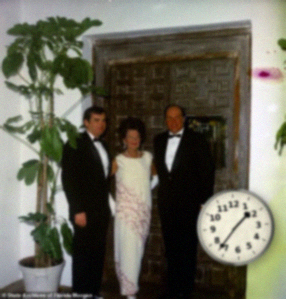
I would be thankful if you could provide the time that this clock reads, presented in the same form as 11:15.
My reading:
1:37
